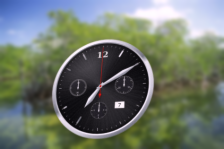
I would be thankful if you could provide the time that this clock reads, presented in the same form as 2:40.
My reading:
7:10
